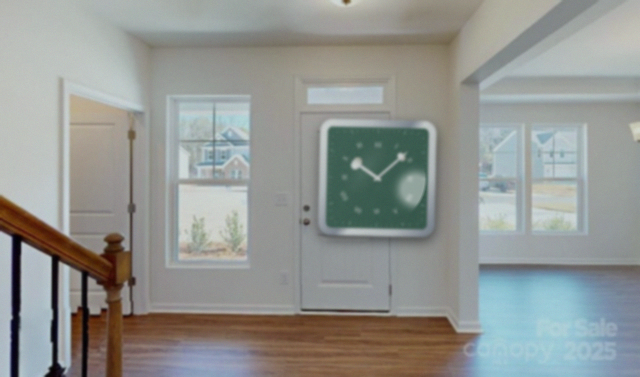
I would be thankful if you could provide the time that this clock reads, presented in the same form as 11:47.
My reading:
10:08
